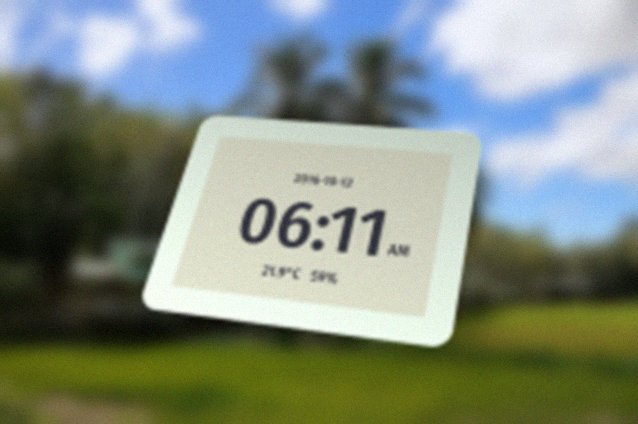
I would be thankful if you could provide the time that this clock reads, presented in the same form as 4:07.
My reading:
6:11
